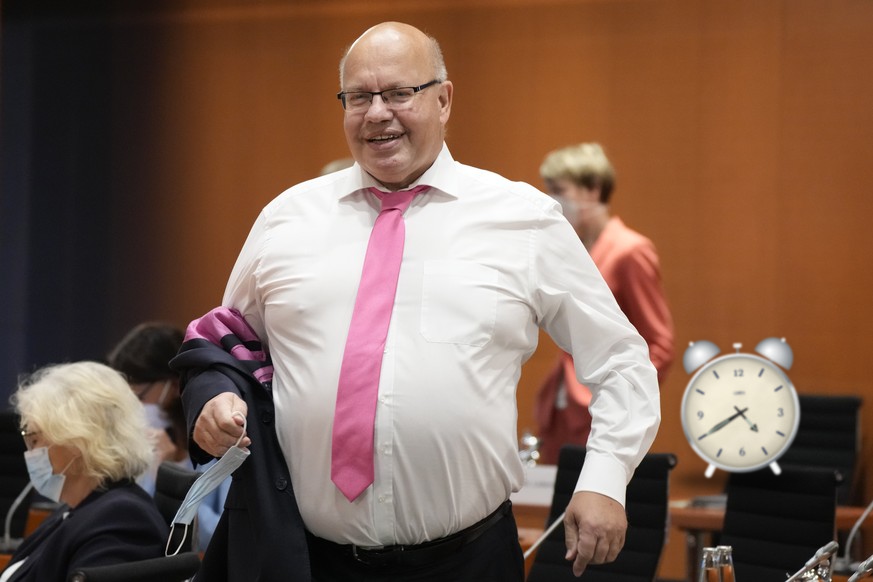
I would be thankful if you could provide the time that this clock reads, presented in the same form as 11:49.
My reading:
4:40
